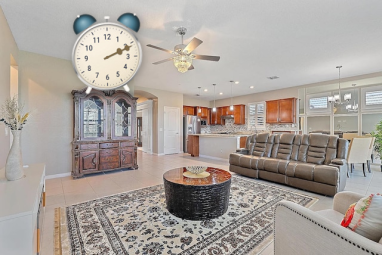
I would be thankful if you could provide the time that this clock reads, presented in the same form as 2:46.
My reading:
2:11
